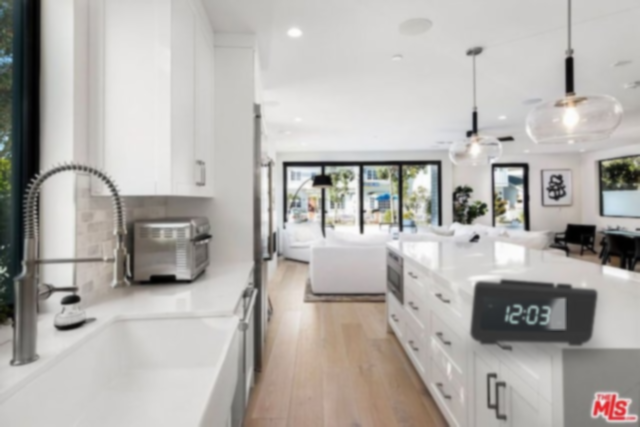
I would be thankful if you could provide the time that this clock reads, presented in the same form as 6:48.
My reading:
12:03
